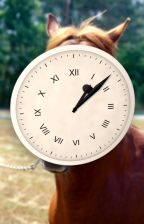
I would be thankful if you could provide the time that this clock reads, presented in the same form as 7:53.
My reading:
1:08
